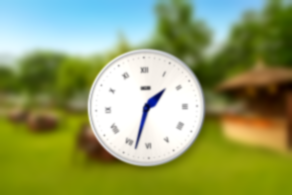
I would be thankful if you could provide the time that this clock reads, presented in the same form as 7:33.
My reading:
1:33
